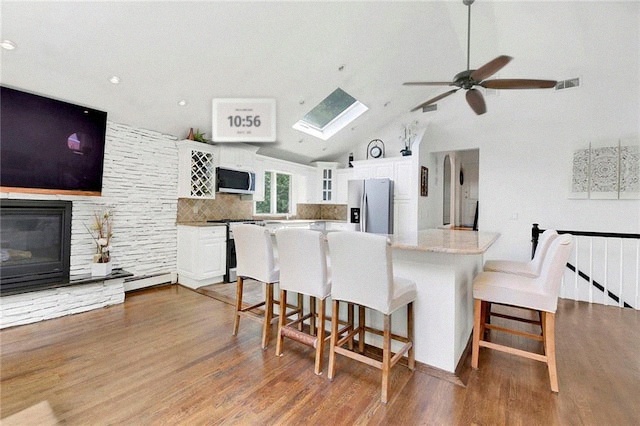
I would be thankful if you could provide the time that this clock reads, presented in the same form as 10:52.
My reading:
10:56
